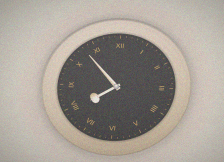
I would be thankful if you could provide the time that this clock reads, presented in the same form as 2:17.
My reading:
7:53
